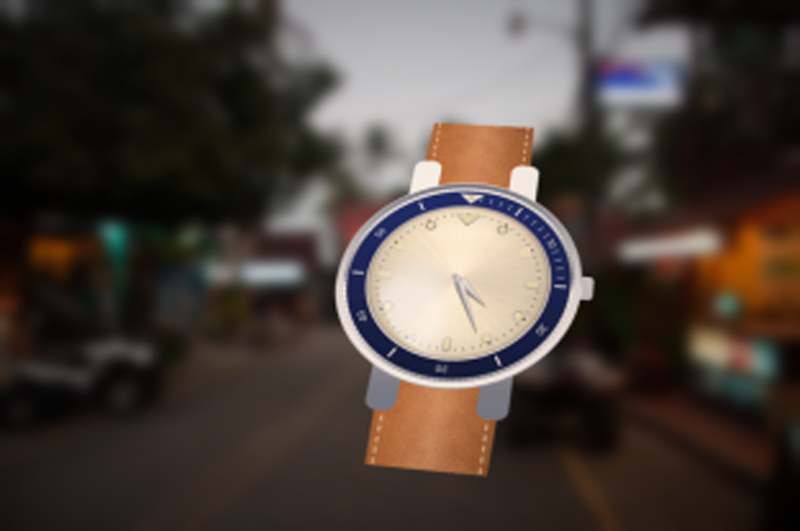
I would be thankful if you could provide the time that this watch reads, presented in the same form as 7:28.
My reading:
4:26
